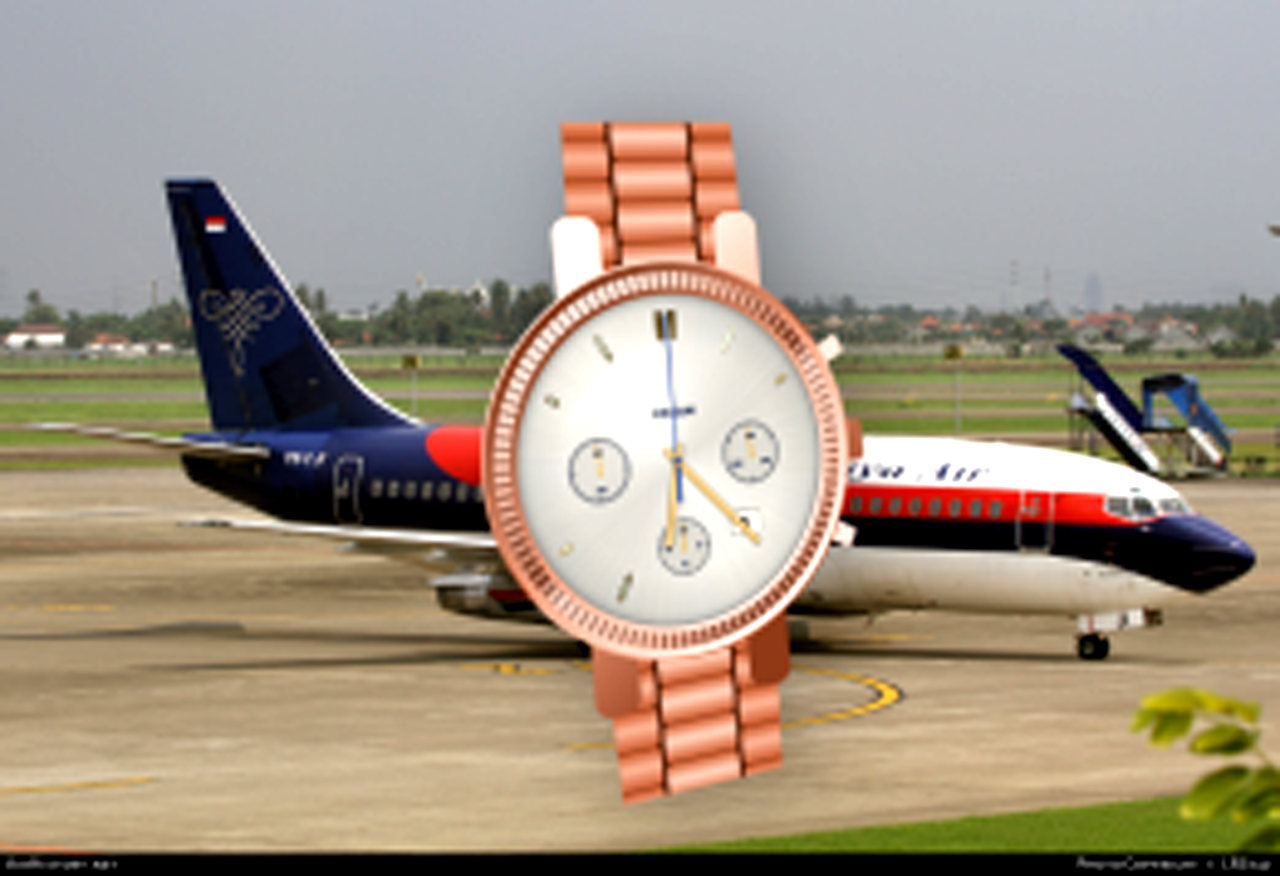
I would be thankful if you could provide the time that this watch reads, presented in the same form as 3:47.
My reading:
6:23
